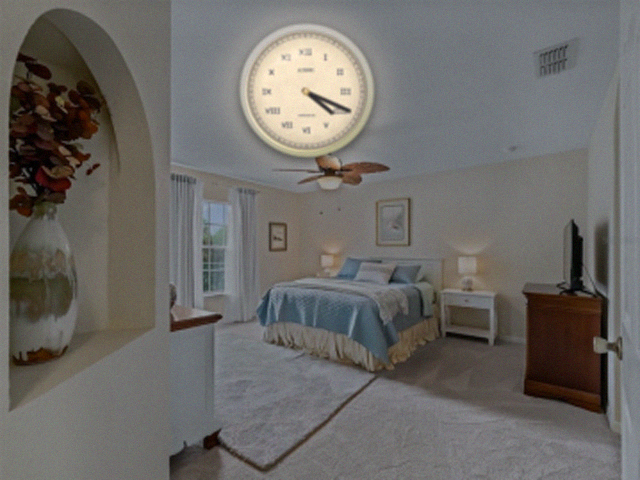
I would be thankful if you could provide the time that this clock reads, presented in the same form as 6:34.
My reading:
4:19
